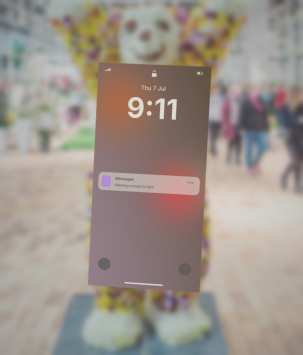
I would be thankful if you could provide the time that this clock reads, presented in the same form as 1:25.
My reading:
9:11
